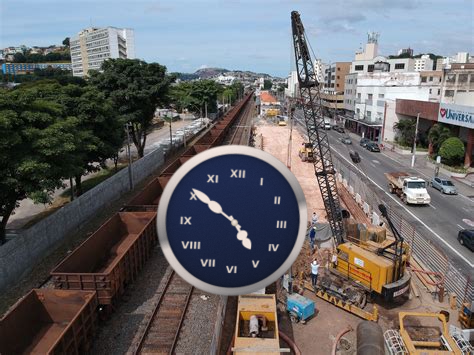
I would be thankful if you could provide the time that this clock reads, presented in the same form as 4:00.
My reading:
4:51
